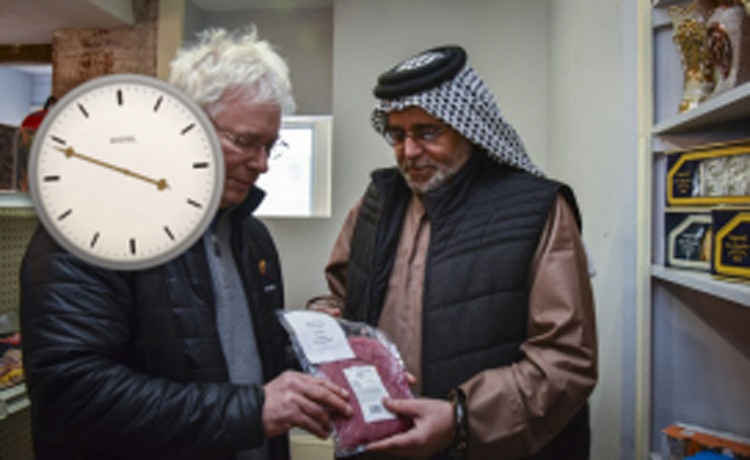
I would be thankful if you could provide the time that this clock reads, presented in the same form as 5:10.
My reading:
3:49
